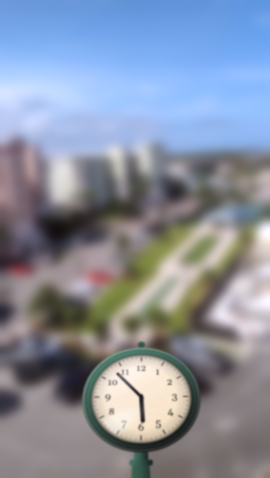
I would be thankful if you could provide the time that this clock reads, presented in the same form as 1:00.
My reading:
5:53
